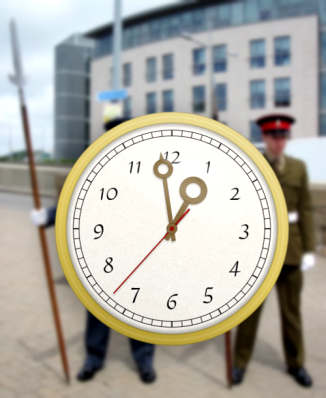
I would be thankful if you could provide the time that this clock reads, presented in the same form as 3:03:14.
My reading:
12:58:37
